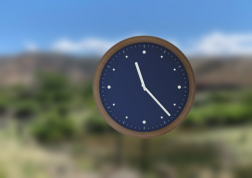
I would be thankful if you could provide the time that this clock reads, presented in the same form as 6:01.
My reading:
11:23
